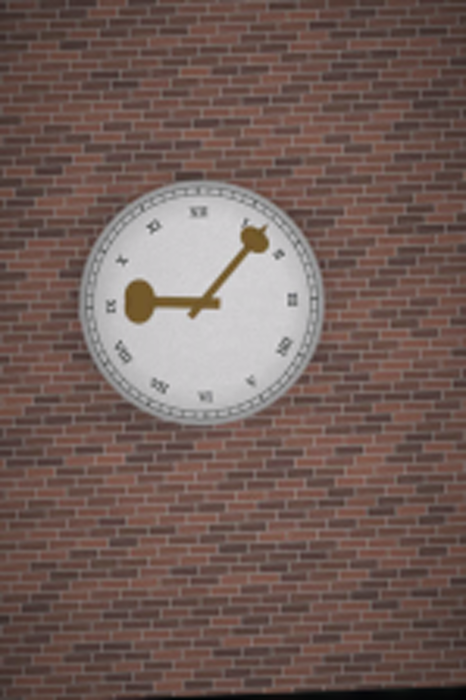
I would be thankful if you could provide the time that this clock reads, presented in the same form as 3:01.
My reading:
9:07
